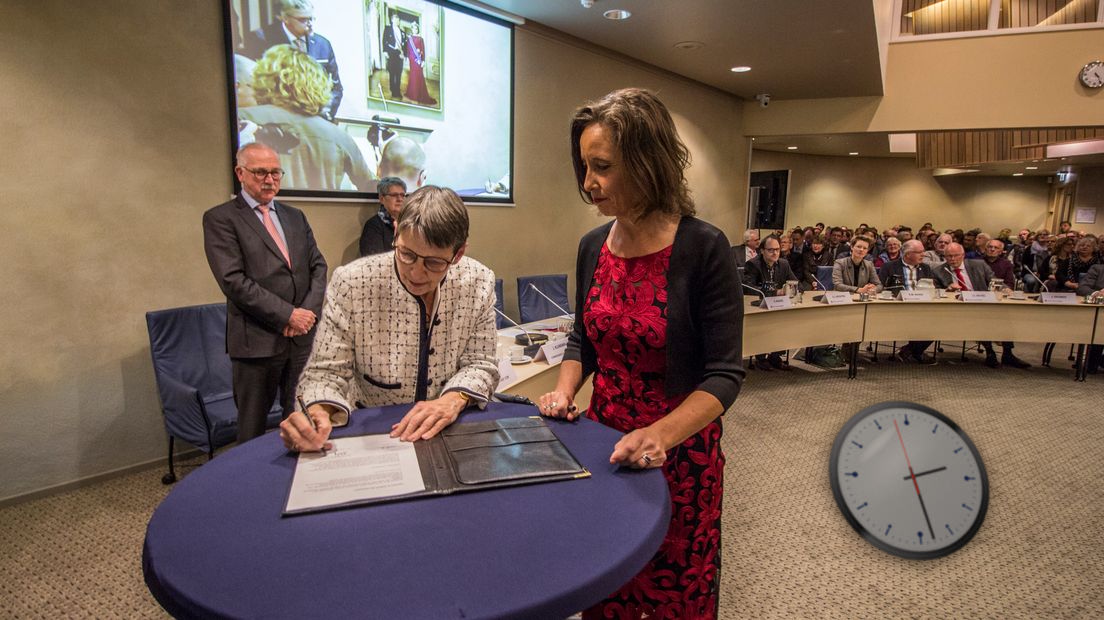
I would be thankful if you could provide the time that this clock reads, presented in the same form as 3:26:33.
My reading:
2:27:58
